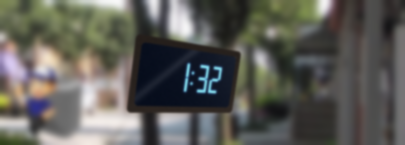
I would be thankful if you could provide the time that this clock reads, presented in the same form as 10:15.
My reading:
1:32
